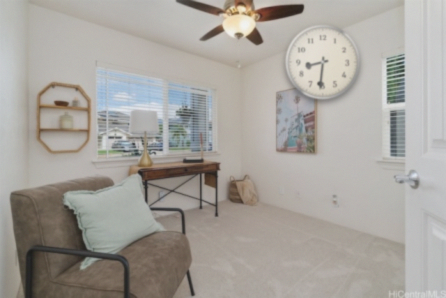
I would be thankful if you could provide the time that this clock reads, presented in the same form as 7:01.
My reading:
8:31
